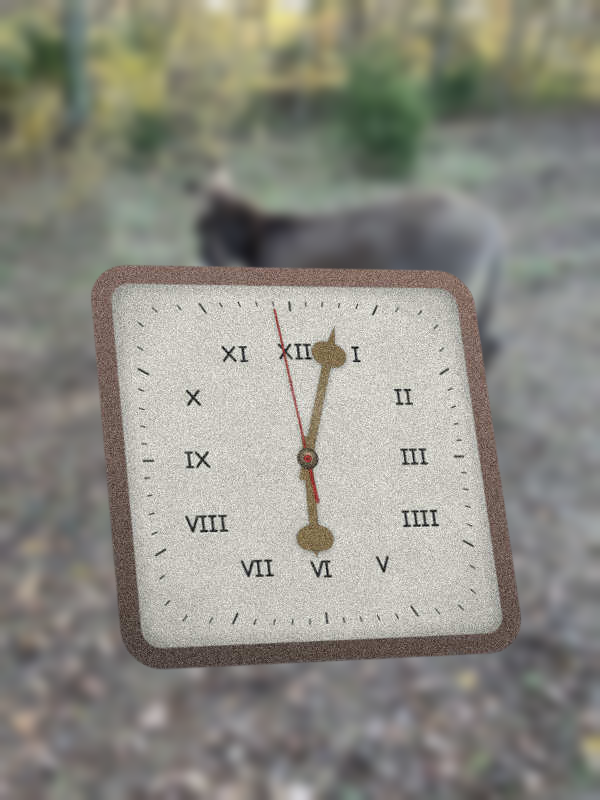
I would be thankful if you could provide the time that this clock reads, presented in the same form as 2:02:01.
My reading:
6:02:59
